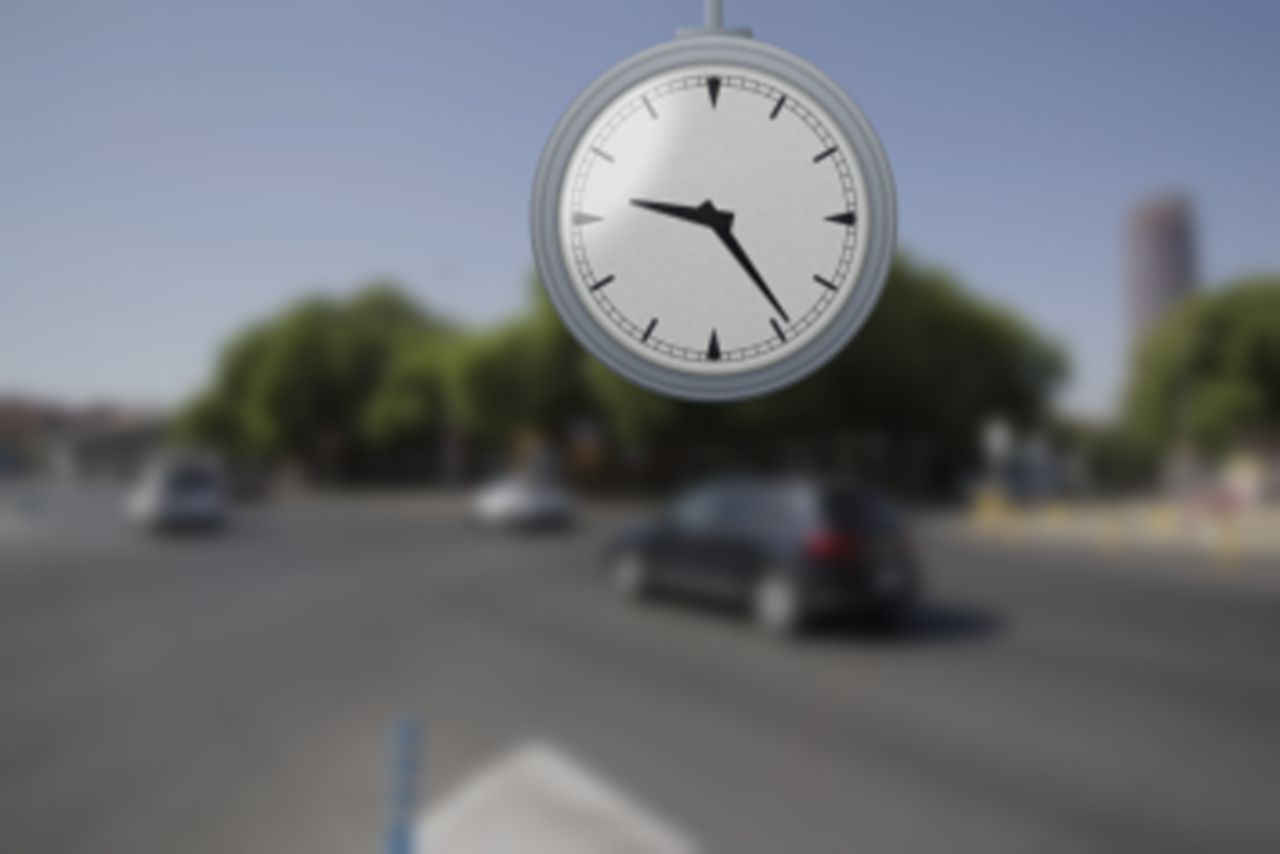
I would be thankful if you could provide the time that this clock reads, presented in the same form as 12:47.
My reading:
9:24
